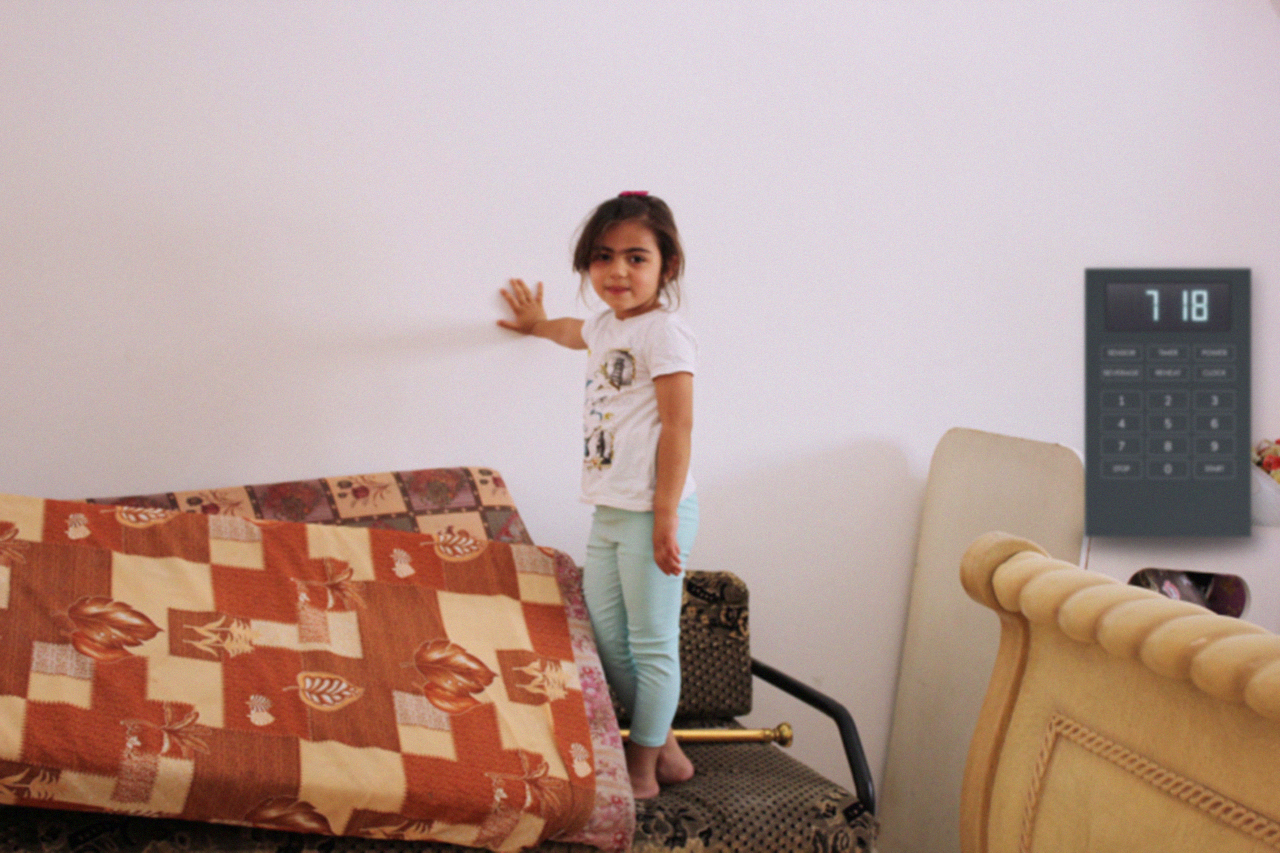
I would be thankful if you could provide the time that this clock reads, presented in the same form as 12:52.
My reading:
7:18
